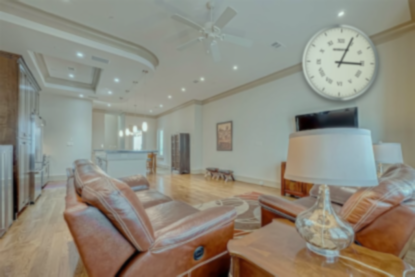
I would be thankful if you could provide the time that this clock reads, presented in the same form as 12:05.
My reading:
3:04
